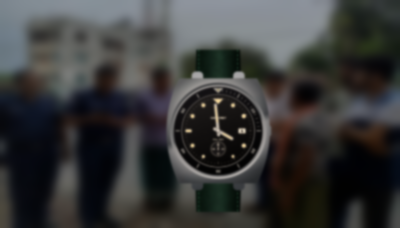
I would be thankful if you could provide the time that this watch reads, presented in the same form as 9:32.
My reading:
3:59
